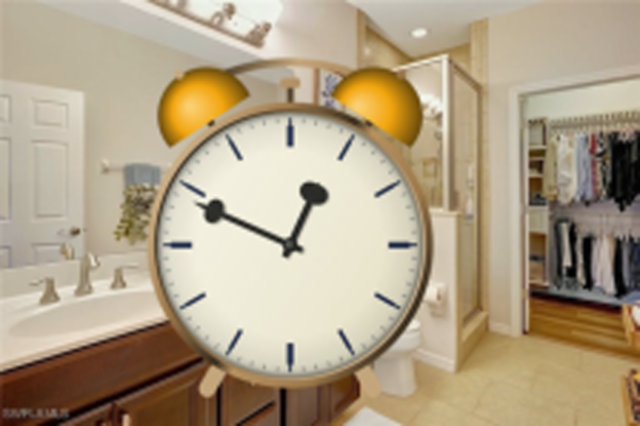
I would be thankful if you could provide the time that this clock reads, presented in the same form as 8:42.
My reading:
12:49
